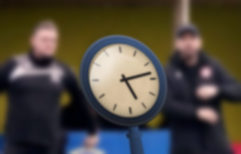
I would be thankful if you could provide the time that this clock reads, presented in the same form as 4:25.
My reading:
5:13
